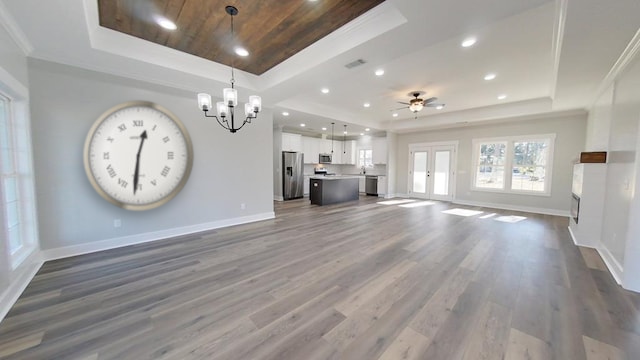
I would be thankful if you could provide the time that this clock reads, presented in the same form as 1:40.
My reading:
12:31
